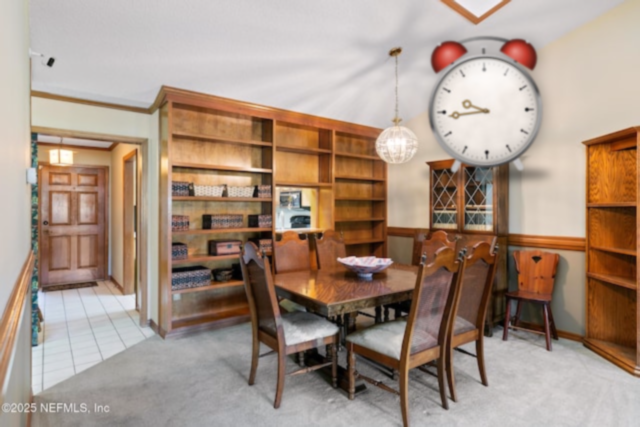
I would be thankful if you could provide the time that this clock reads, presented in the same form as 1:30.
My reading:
9:44
